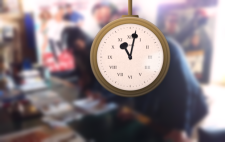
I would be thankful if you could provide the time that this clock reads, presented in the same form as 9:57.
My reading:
11:02
